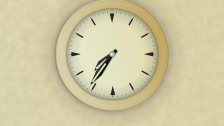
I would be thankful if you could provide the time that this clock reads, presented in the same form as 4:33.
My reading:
7:36
